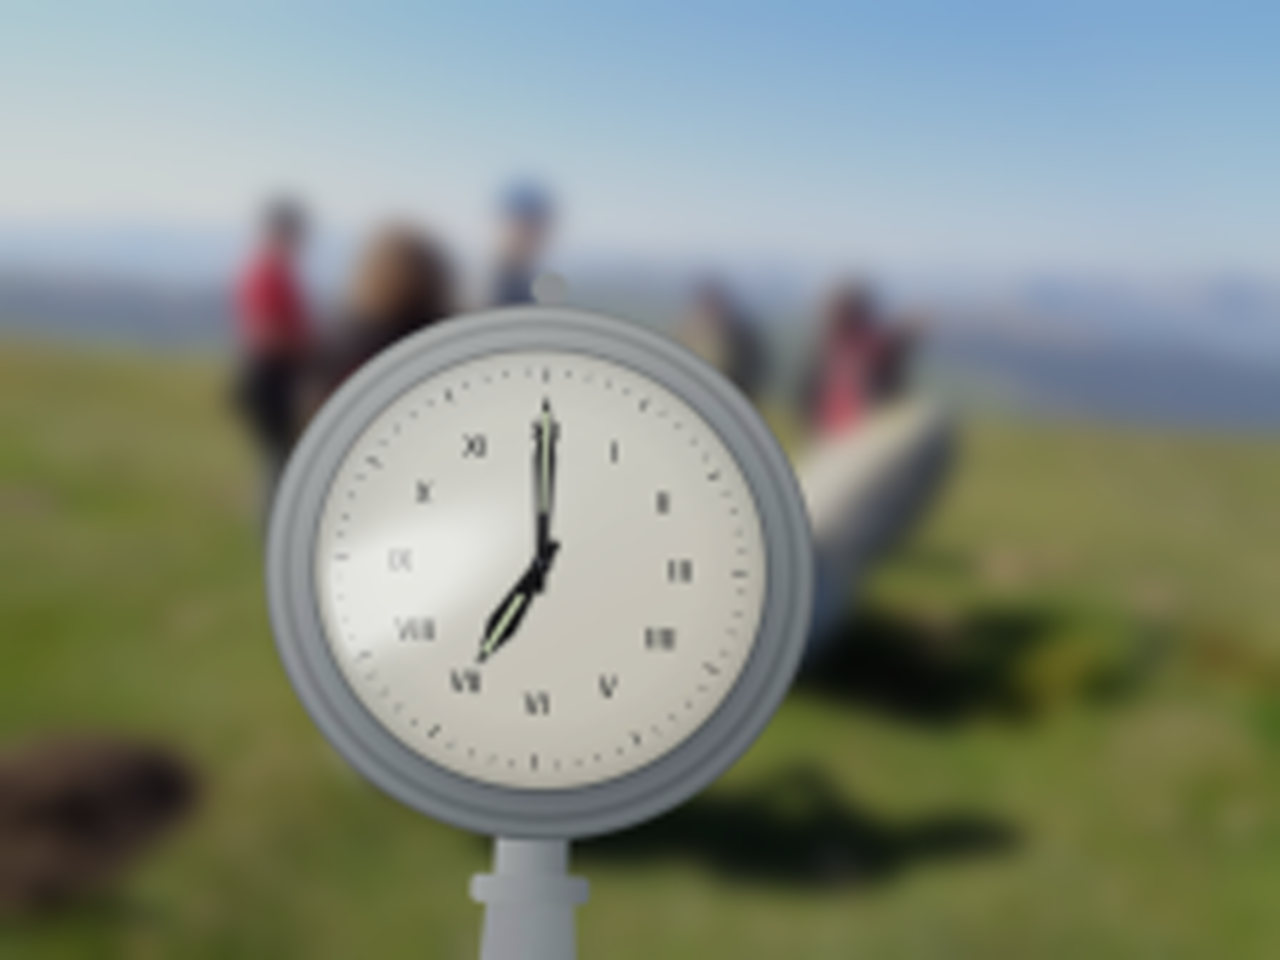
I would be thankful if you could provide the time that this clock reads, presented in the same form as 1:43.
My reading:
7:00
